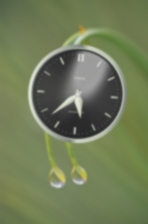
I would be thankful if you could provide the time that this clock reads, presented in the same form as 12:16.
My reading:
5:38
